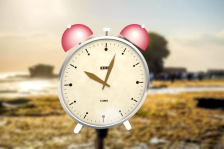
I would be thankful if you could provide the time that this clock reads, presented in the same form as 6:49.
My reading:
10:03
